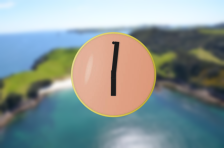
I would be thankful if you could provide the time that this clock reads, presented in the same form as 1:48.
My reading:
6:01
